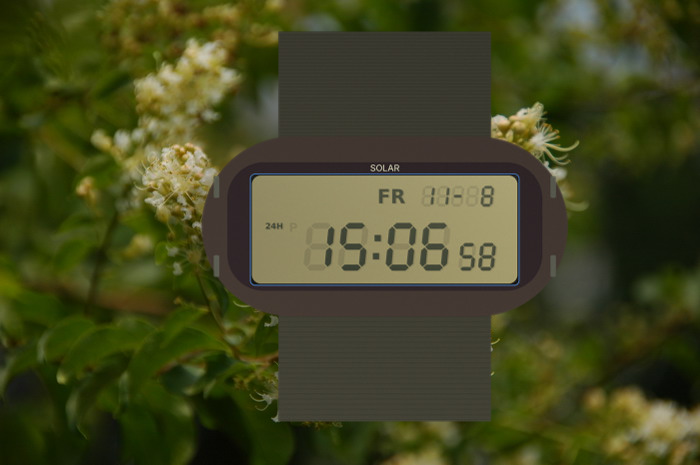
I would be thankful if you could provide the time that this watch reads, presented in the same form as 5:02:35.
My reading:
15:06:58
